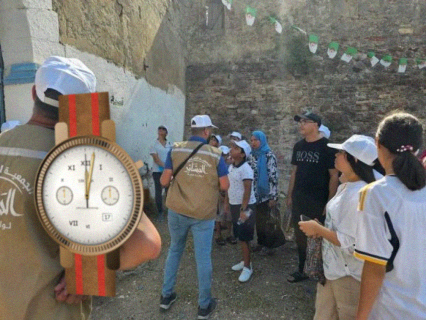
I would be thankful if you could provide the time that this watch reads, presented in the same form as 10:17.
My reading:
12:02
